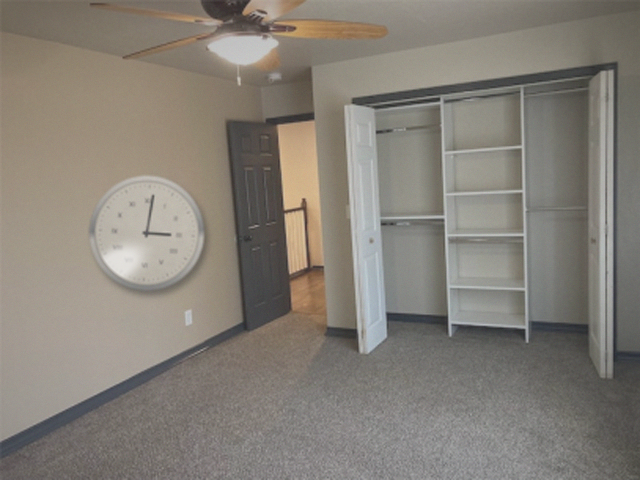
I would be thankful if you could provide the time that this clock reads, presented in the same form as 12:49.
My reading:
3:01
